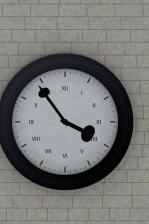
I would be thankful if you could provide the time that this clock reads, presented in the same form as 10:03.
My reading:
3:54
